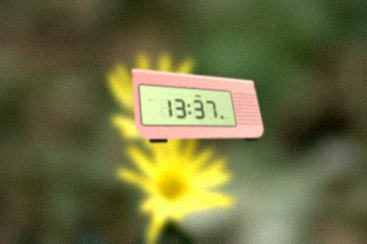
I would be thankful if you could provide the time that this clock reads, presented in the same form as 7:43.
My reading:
13:37
